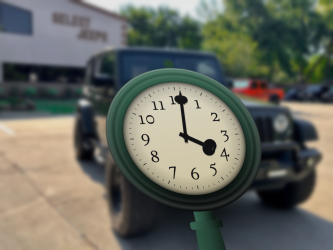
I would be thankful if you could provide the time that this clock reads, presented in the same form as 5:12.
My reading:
4:01
